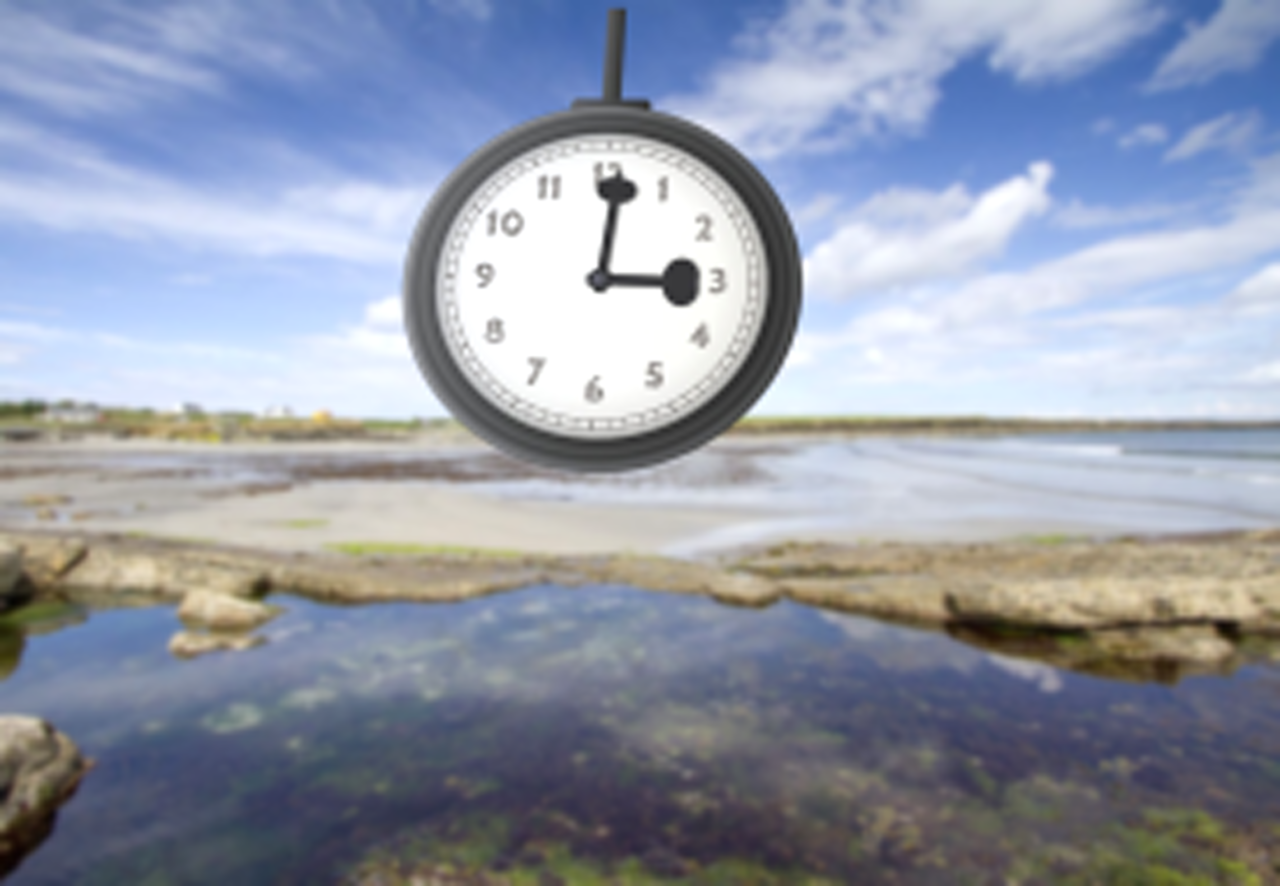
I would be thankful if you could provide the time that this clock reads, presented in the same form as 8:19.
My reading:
3:01
